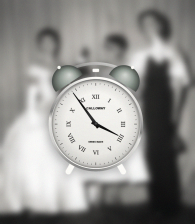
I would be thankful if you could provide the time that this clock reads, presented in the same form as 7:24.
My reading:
3:54
